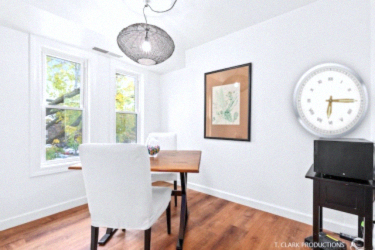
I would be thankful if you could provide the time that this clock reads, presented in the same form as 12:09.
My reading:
6:15
